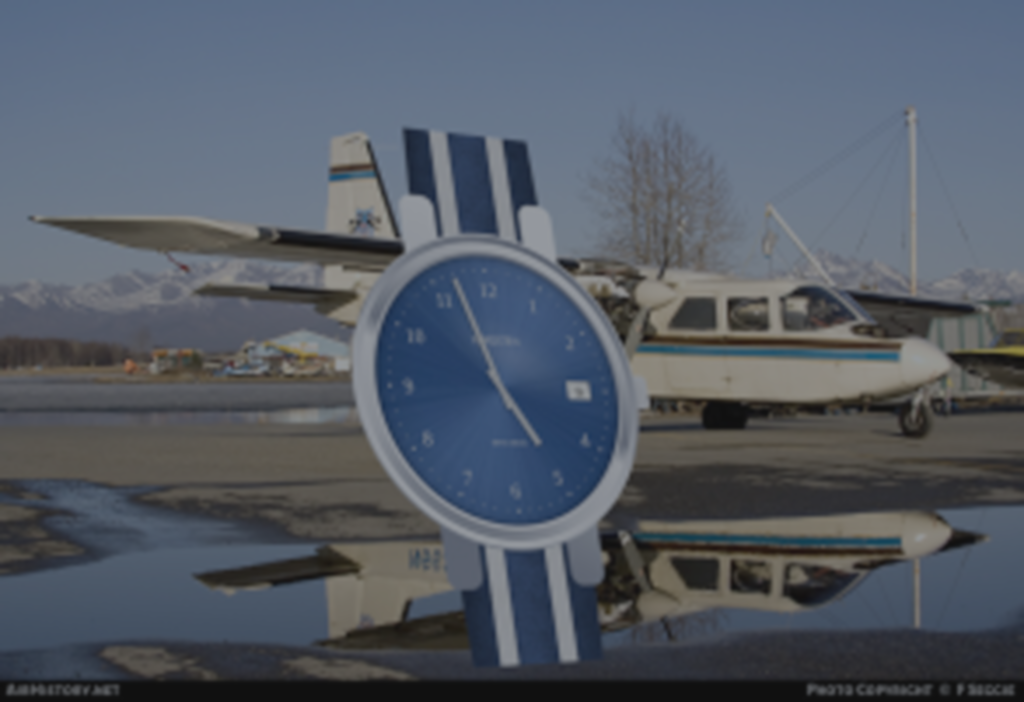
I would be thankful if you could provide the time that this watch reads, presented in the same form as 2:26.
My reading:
4:57
